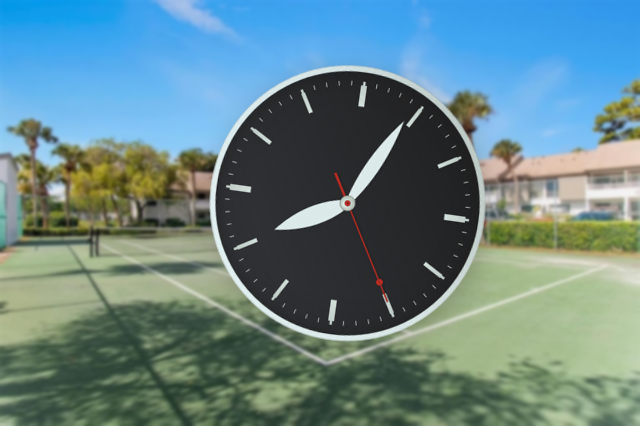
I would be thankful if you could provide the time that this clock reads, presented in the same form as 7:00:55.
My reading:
8:04:25
